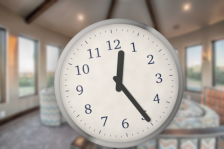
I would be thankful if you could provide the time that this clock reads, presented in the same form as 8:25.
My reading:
12:25
